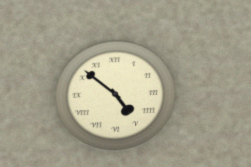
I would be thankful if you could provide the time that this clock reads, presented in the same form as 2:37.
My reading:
4:52
